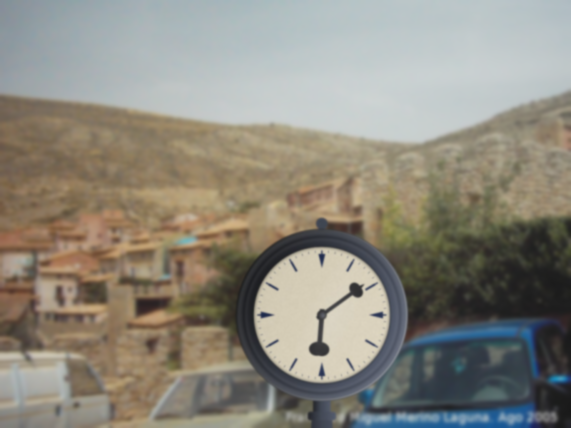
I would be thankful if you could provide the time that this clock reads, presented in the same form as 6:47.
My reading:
6:09
